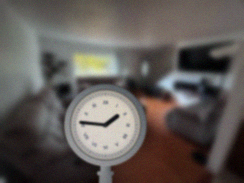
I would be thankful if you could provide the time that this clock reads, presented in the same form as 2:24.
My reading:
1:46
